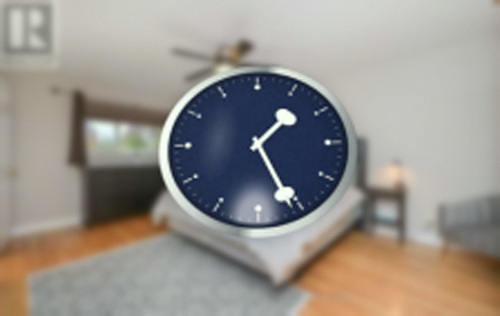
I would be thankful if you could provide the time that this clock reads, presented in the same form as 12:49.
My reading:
1:26
